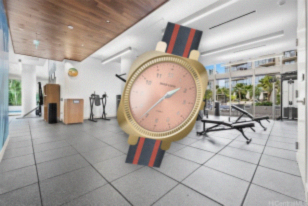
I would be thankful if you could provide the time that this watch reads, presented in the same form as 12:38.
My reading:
1:36
